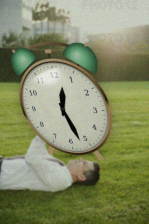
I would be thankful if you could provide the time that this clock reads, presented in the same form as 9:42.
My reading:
12:27
